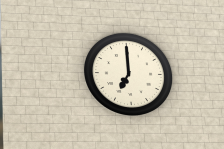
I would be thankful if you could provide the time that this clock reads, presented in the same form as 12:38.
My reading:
7:00
